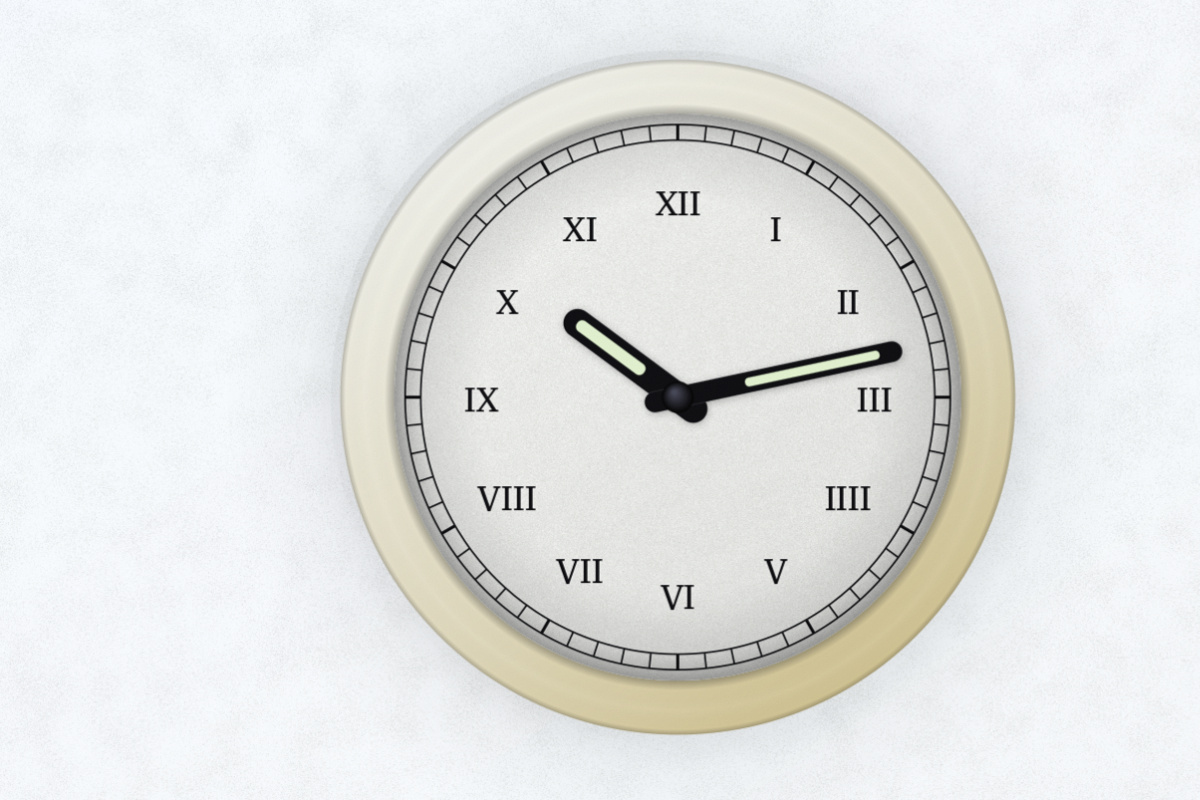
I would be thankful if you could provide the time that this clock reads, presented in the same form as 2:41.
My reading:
10:13
